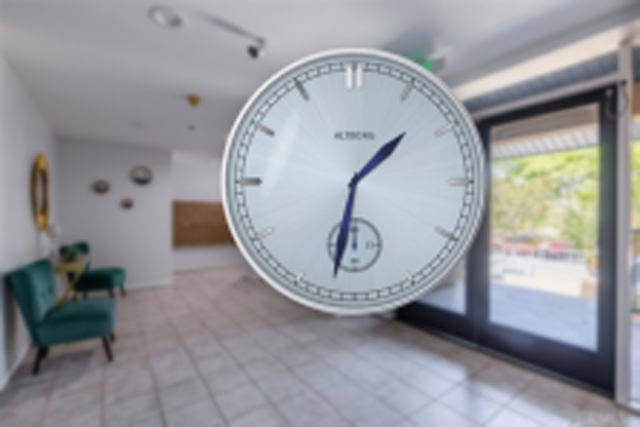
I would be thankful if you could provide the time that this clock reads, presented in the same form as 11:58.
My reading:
1:32
